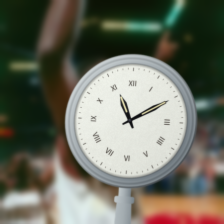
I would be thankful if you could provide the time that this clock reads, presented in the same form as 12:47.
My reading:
11:10
